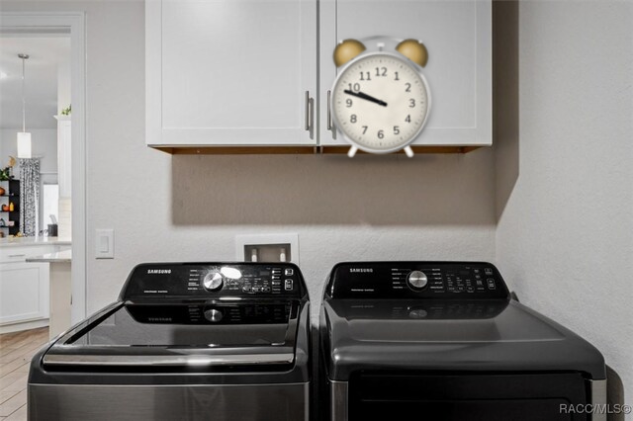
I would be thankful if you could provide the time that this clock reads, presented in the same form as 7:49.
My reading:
9:48
